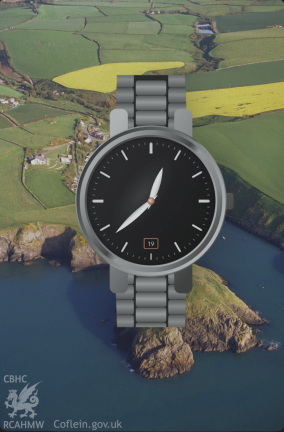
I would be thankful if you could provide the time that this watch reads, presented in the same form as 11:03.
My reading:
12:38
